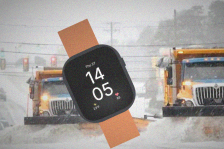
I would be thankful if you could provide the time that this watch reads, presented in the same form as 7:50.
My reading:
14:05
